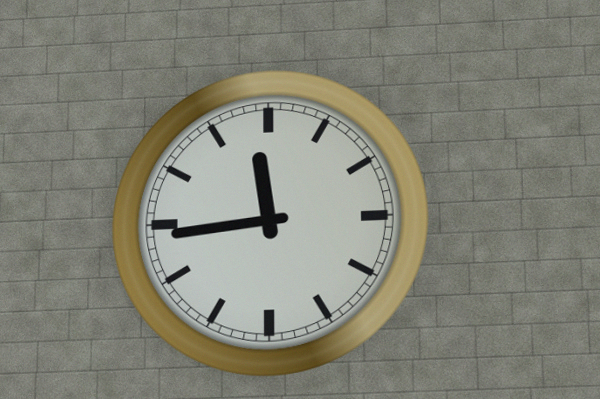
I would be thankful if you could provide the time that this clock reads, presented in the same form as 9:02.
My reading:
11:44
